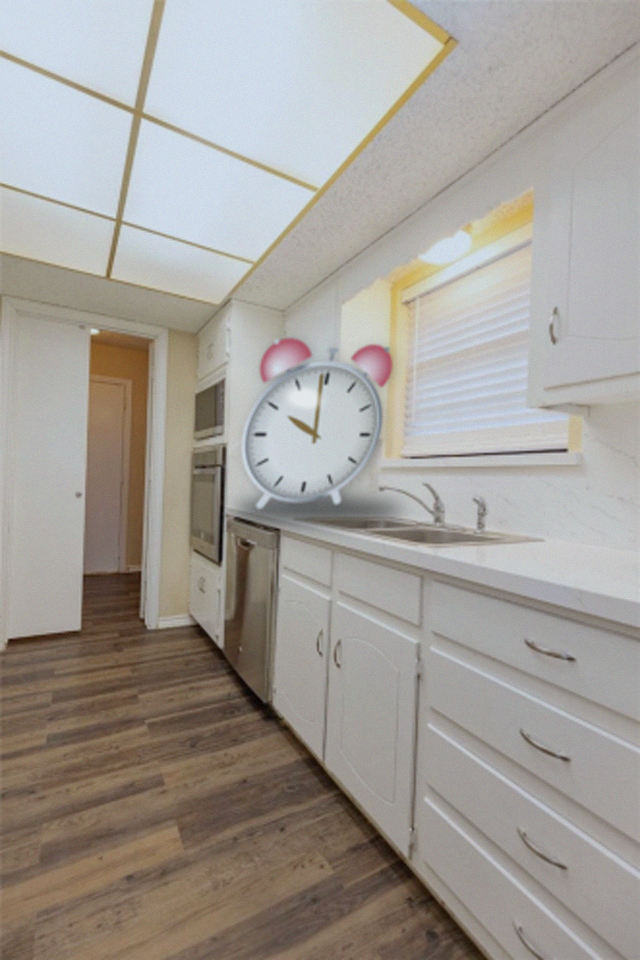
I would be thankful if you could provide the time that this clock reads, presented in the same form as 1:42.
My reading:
9:59
